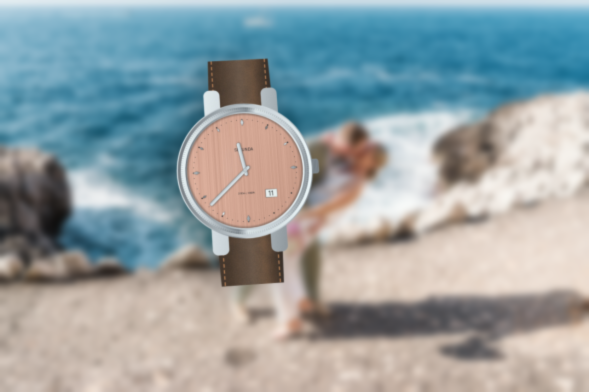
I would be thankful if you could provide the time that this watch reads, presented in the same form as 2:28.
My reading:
11:38
